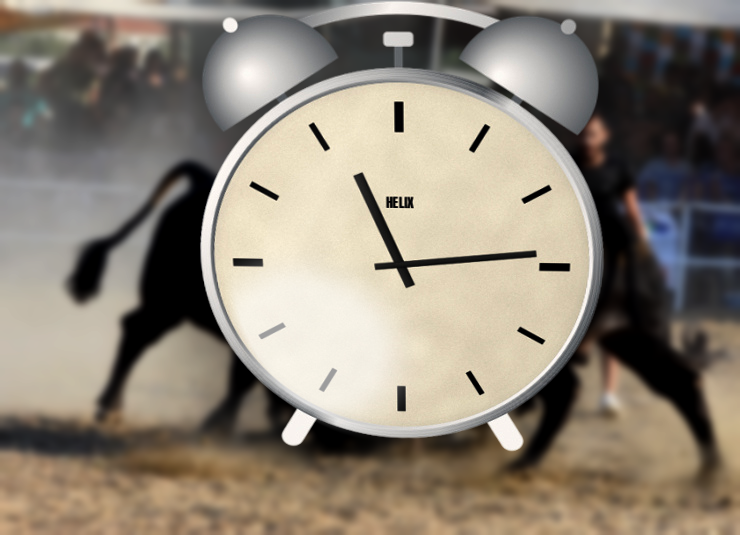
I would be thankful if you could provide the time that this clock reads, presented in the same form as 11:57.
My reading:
11:14
